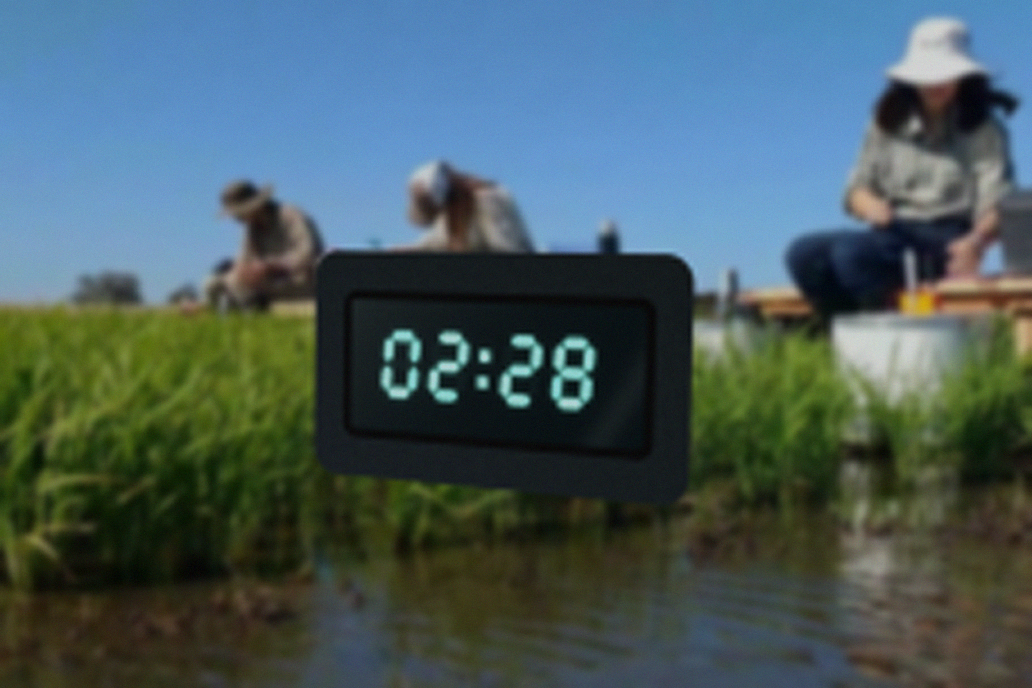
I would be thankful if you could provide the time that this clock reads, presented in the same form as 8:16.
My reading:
2:28
